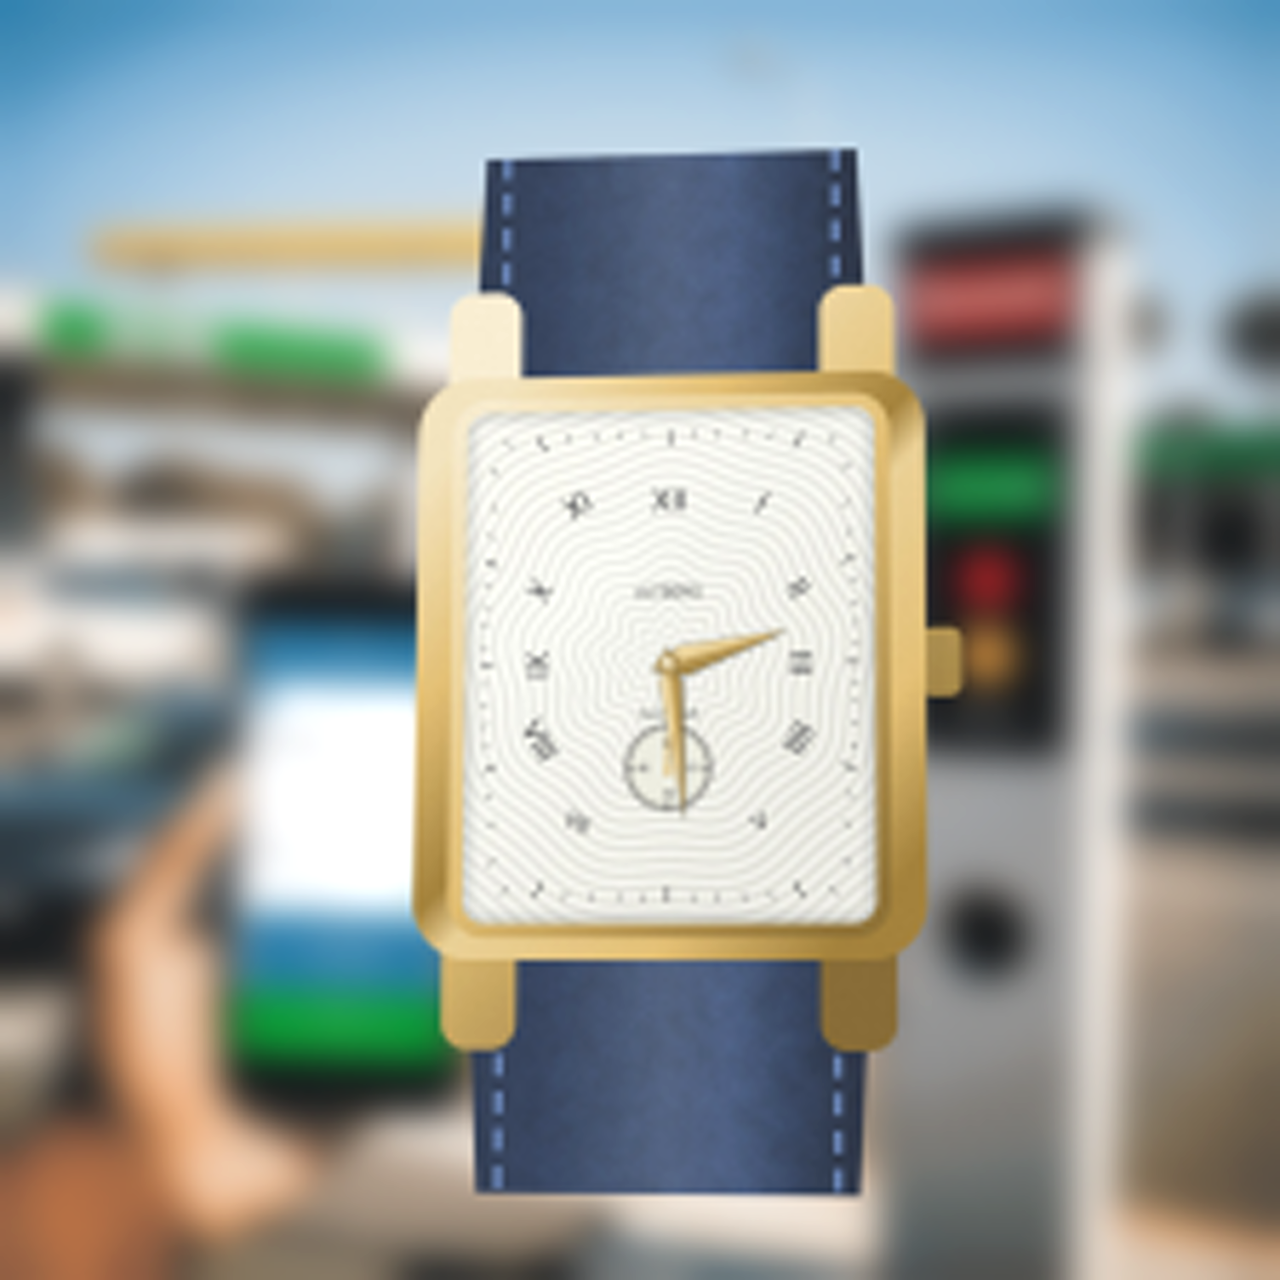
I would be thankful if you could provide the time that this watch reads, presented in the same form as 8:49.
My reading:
2:29
